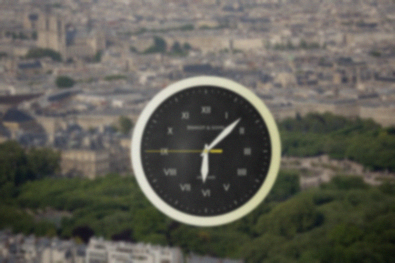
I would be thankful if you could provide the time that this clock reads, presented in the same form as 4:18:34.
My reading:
6:07:45
